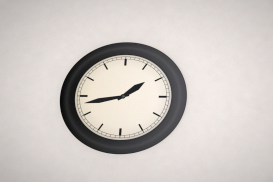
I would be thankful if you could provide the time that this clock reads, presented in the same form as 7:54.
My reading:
1:43
